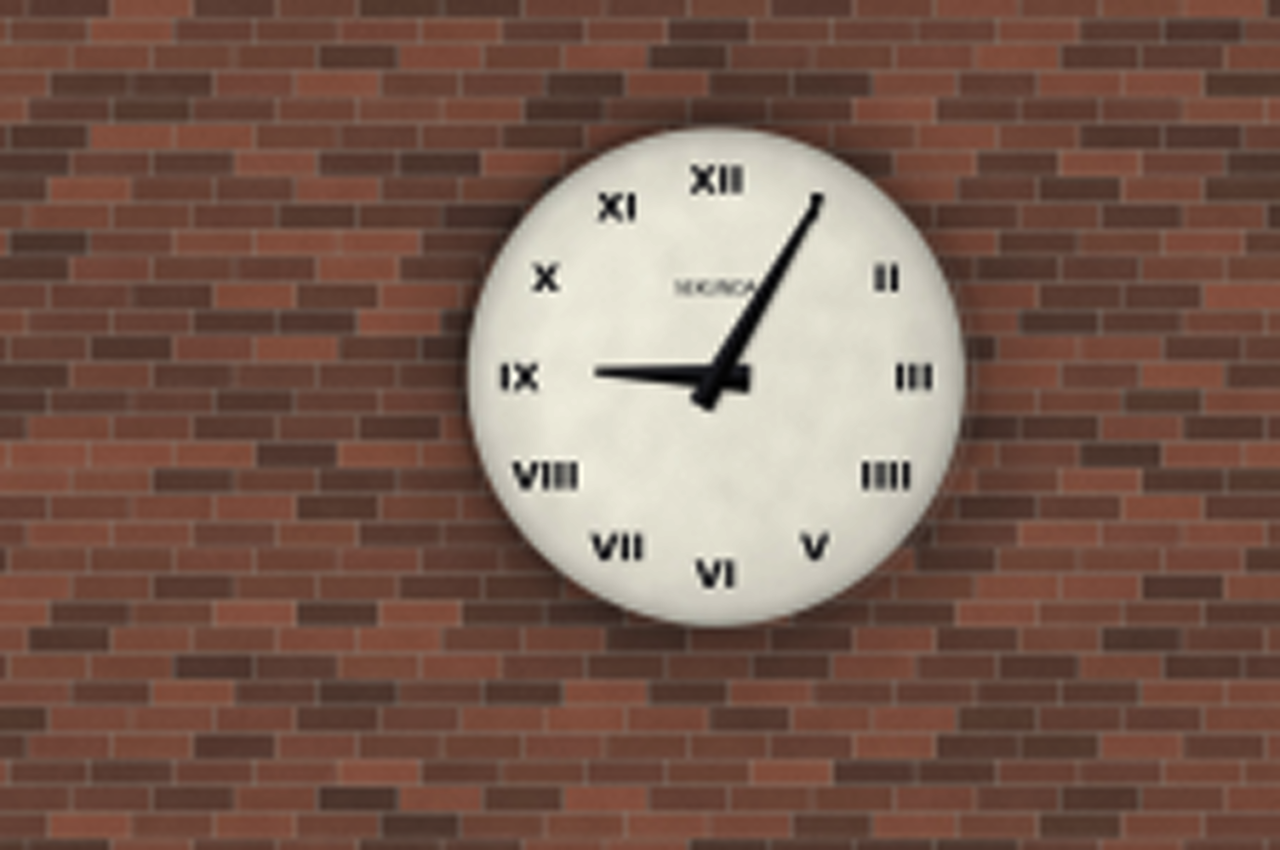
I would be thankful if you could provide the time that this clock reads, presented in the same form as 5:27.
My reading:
9:05
